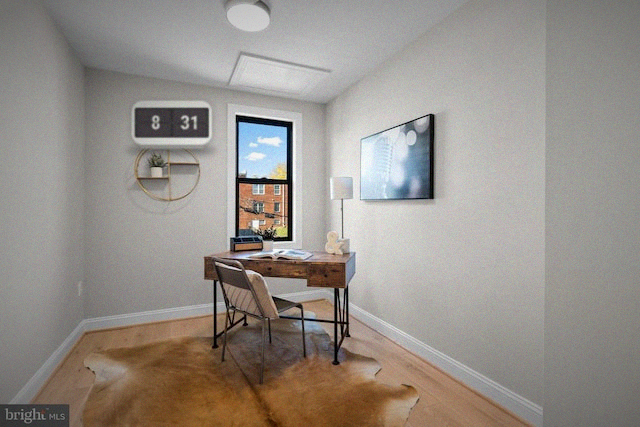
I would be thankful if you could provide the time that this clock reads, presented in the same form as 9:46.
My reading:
8:31
